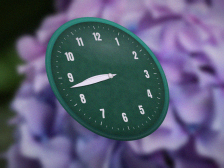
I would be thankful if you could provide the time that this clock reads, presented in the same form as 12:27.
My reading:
8:43
